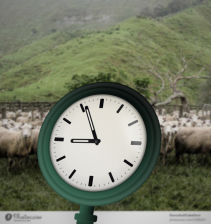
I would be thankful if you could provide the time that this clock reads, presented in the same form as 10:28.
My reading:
8:56
